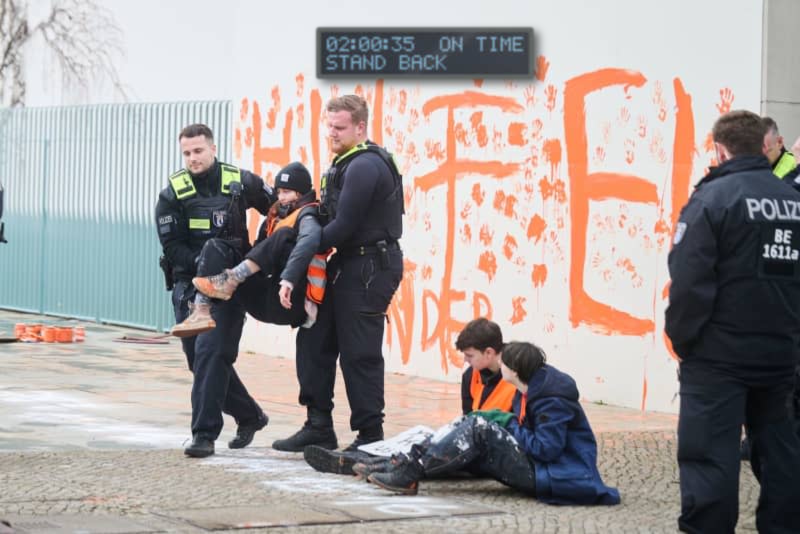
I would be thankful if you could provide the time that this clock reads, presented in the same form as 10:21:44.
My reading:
2:00:35
